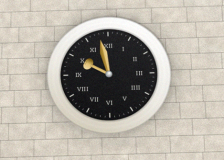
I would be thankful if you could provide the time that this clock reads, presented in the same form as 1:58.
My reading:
9:58
